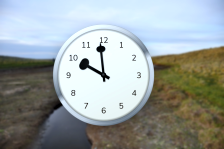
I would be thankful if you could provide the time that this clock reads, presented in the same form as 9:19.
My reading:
9:59
